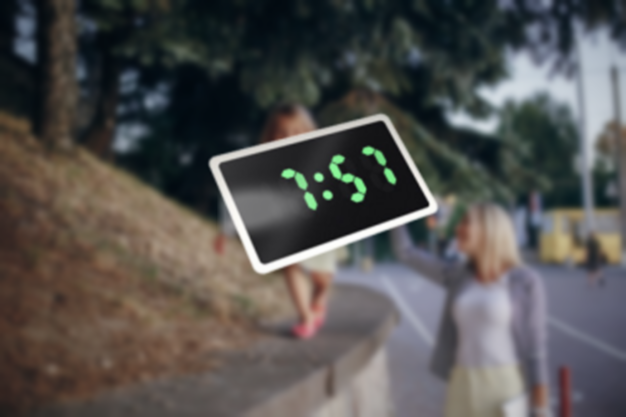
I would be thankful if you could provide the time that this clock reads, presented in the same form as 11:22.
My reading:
7:57
